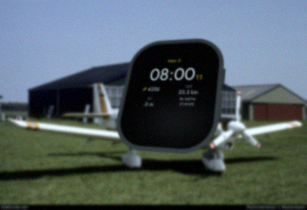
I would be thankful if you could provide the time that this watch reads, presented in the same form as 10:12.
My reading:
8:00
